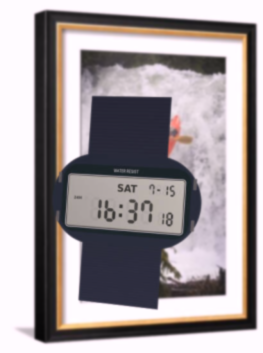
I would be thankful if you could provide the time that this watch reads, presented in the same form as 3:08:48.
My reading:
16:37:18
